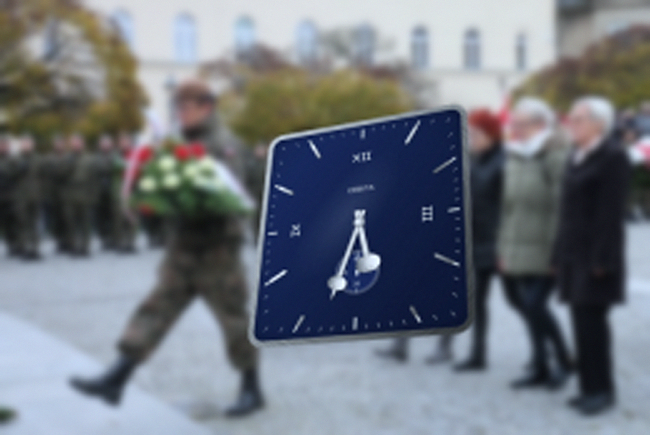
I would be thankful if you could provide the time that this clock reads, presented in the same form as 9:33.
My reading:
5:33
